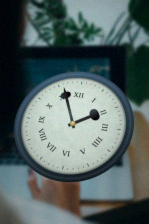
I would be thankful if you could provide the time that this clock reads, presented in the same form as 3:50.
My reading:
1:56
